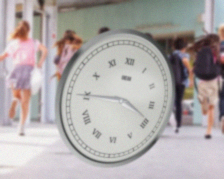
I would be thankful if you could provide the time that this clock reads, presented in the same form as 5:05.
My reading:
3:45
